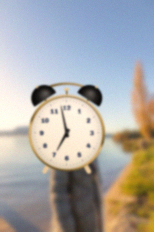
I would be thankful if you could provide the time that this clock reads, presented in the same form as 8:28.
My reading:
6:58
